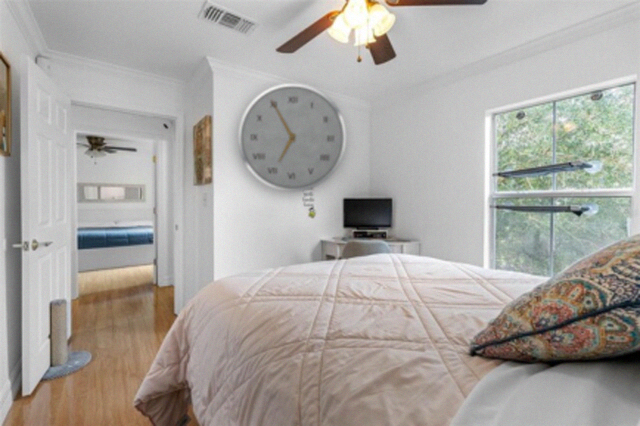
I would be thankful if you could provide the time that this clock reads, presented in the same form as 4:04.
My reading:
6:55
